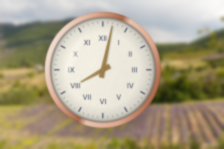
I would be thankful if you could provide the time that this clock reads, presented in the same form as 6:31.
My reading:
8:02
